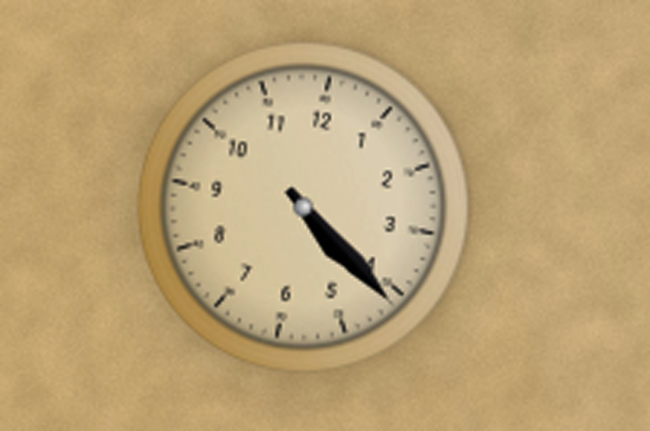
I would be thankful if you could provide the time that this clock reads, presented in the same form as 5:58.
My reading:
4:21
